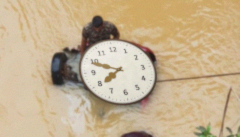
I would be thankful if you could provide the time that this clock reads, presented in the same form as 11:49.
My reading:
7:49
